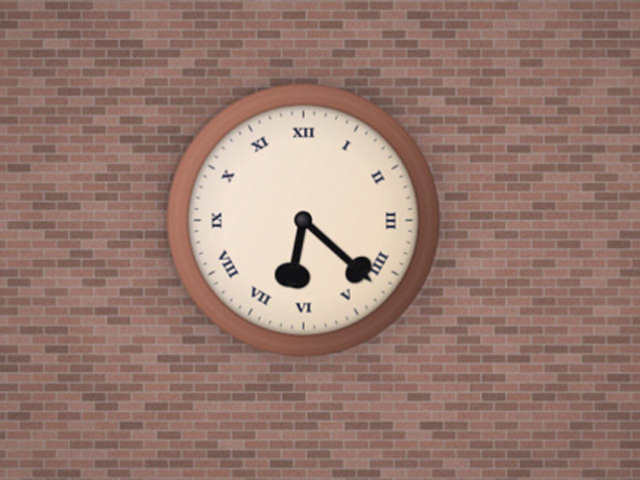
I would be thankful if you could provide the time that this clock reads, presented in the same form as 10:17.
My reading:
6:22
